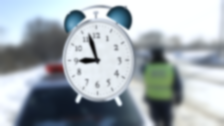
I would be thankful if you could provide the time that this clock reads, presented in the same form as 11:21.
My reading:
8:57
